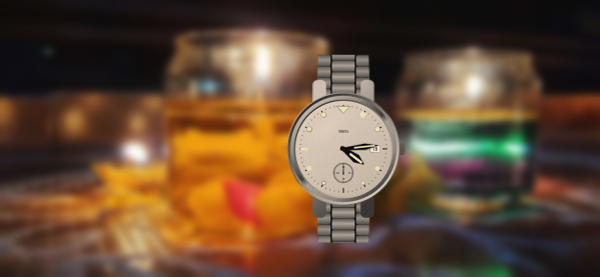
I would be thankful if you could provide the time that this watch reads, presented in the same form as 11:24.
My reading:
4:14
